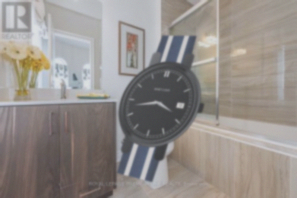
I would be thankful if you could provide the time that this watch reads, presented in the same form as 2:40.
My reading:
3:43
